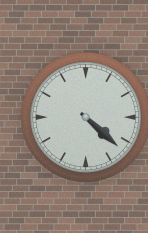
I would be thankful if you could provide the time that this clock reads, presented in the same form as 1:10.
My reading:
4:22
